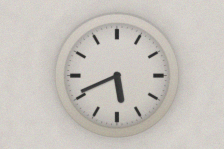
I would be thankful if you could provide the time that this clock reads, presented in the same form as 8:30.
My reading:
5:41
